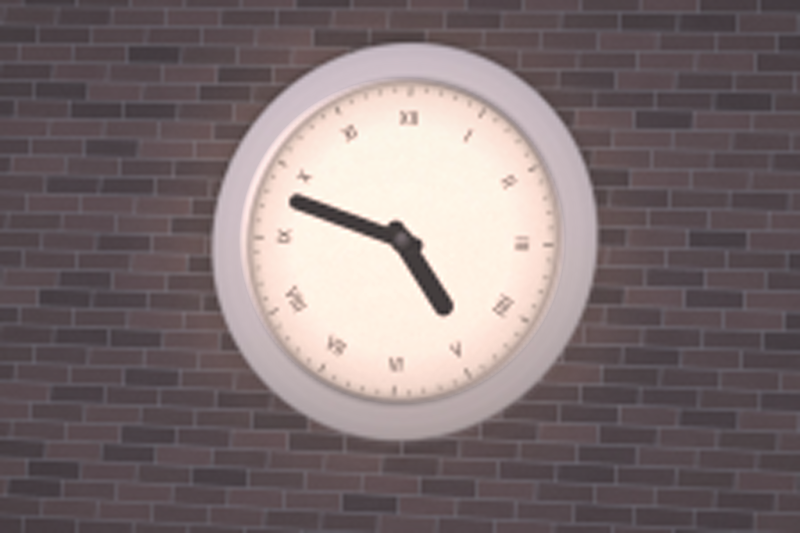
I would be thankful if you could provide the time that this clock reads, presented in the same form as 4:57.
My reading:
4:48
